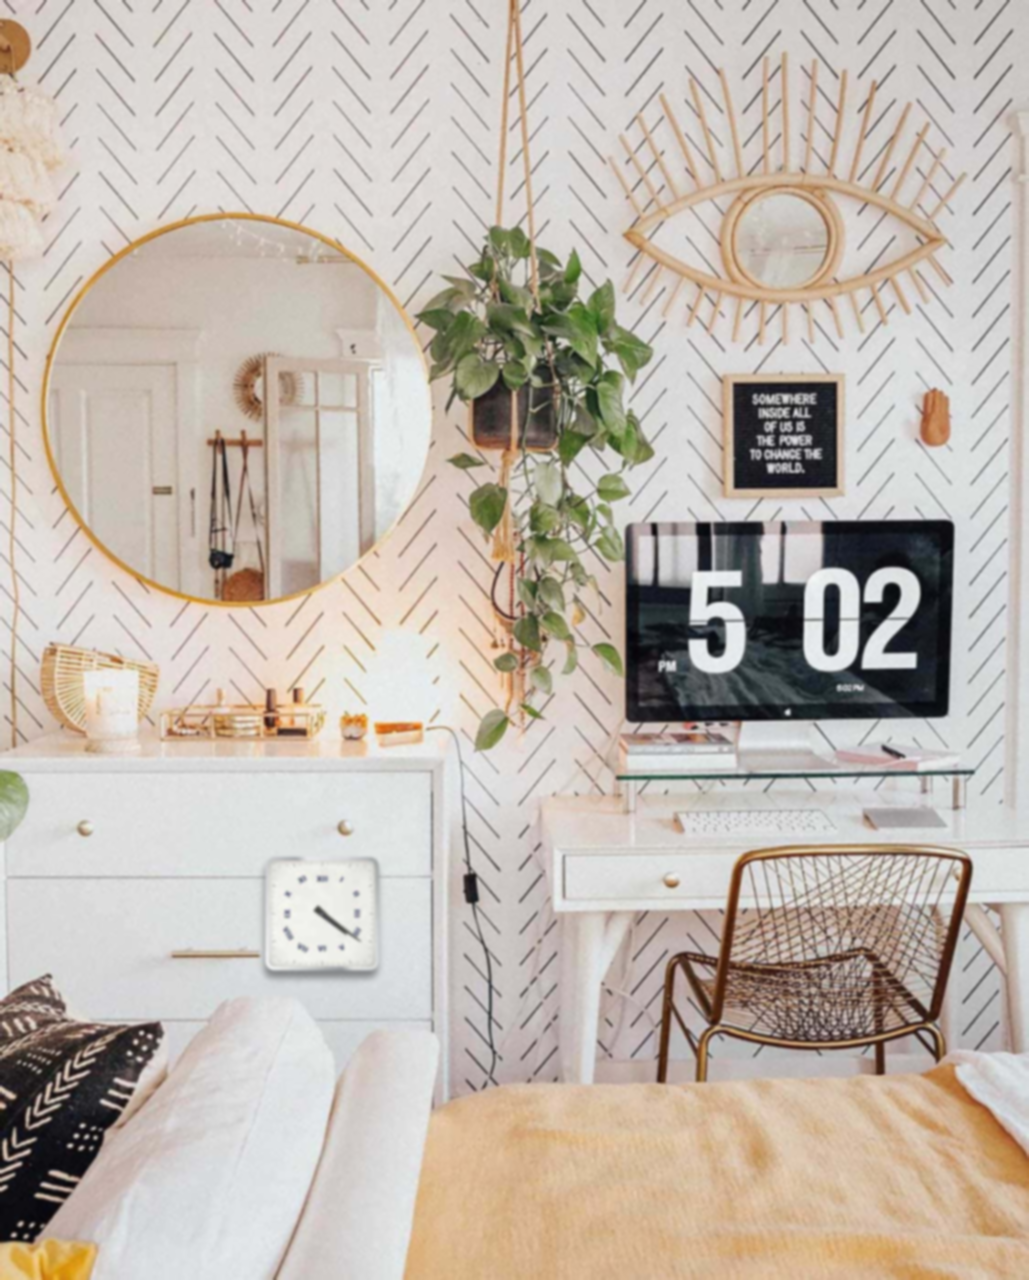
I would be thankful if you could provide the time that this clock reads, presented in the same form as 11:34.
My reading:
4:21
